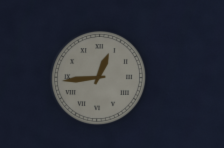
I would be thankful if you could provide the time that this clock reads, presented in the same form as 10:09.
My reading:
12:44
